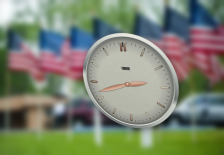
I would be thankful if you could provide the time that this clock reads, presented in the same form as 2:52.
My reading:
2:42
